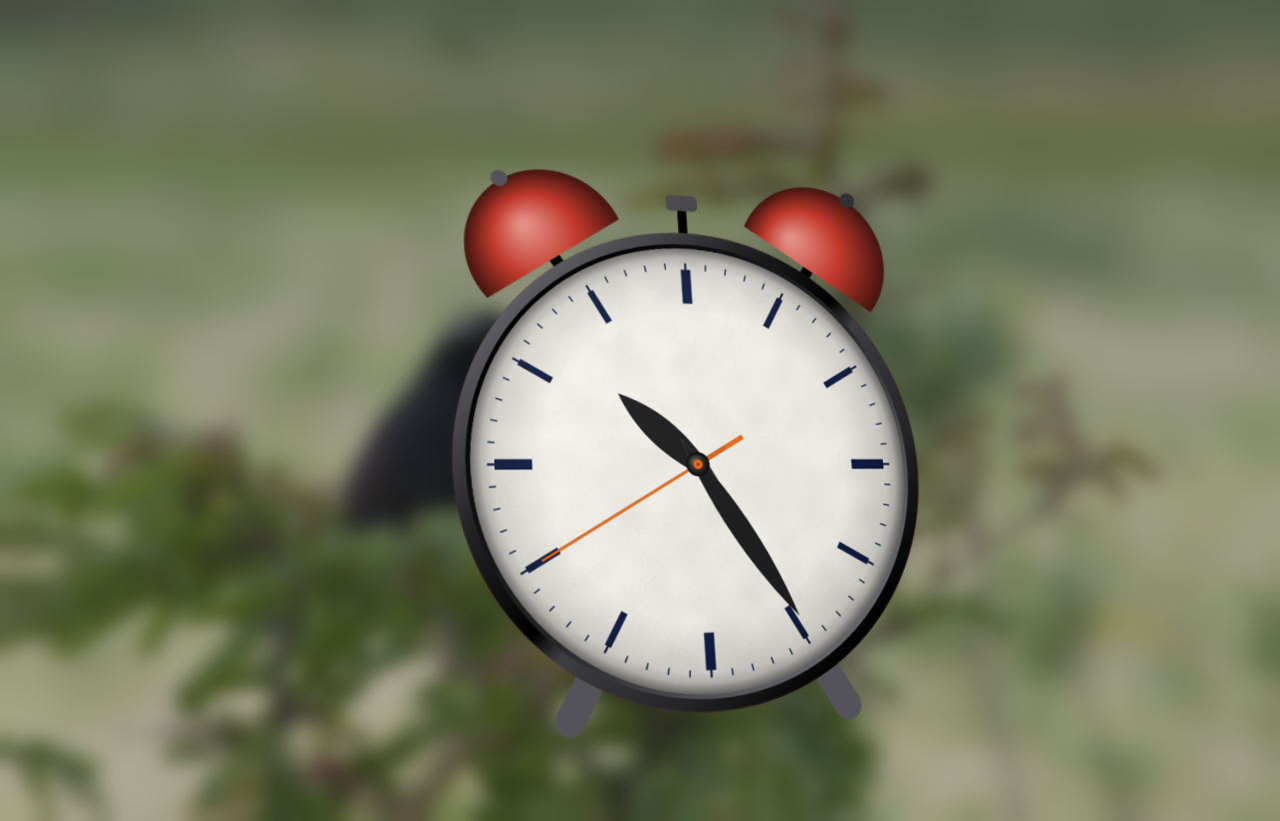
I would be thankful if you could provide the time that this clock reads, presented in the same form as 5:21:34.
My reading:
10:24:40
